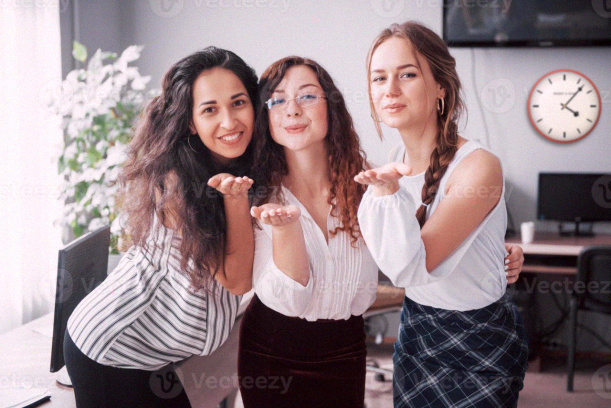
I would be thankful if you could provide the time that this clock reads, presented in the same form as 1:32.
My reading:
4:07
